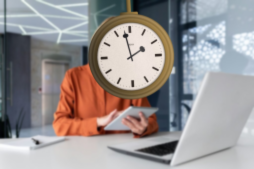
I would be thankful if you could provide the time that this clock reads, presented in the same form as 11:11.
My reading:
1:58
